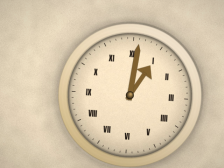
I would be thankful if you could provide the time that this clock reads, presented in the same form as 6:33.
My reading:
1:01
